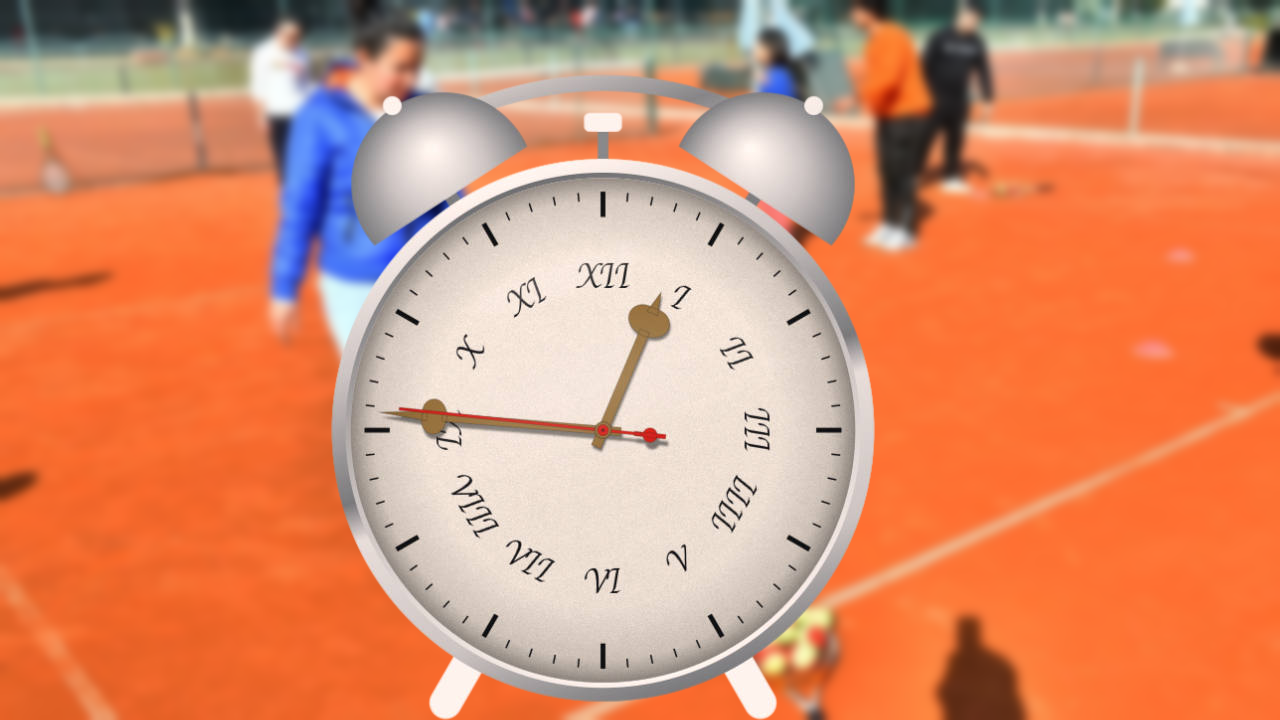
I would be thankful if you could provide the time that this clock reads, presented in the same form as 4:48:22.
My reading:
12:45:46
